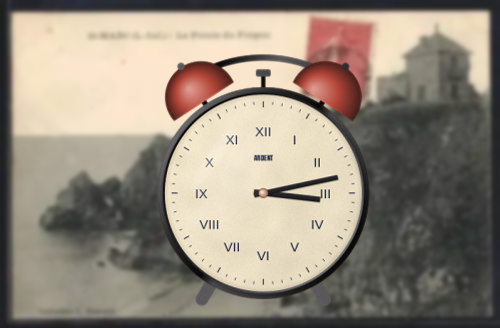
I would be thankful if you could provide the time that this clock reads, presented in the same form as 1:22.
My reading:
3:13
